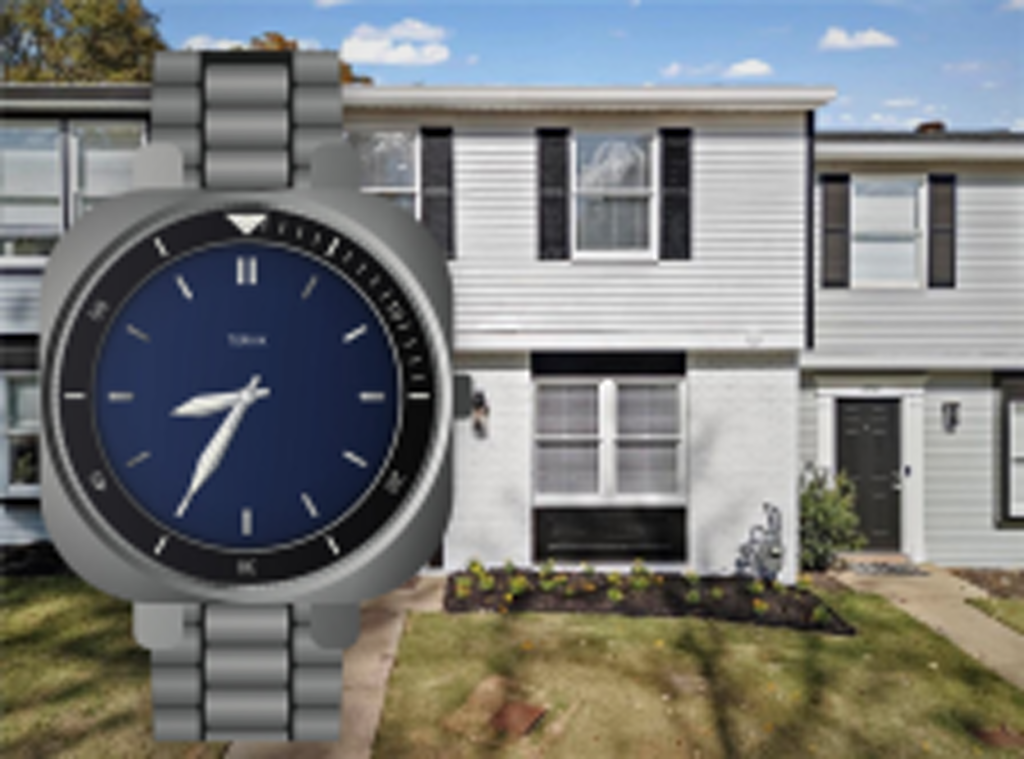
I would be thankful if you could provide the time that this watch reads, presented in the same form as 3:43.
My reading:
8:35
